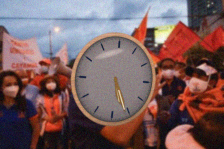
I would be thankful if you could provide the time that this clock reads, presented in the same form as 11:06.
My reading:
5:26
